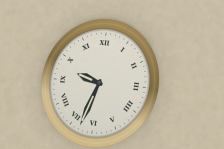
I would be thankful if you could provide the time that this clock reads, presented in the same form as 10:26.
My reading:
9:33
